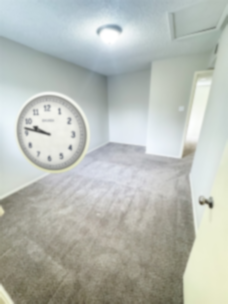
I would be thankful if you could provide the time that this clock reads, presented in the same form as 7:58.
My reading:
9:47
